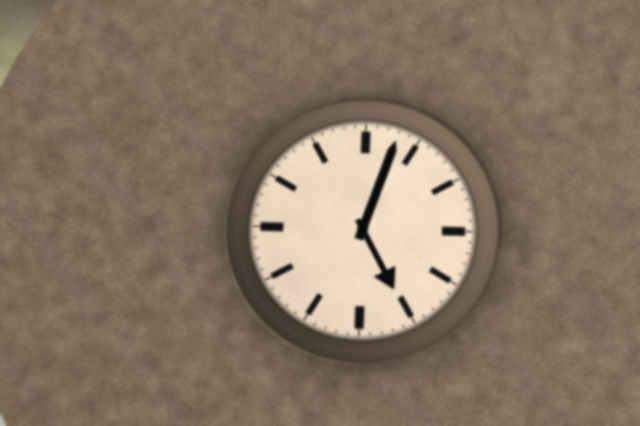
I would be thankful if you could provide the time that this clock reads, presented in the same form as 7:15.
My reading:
5:03
